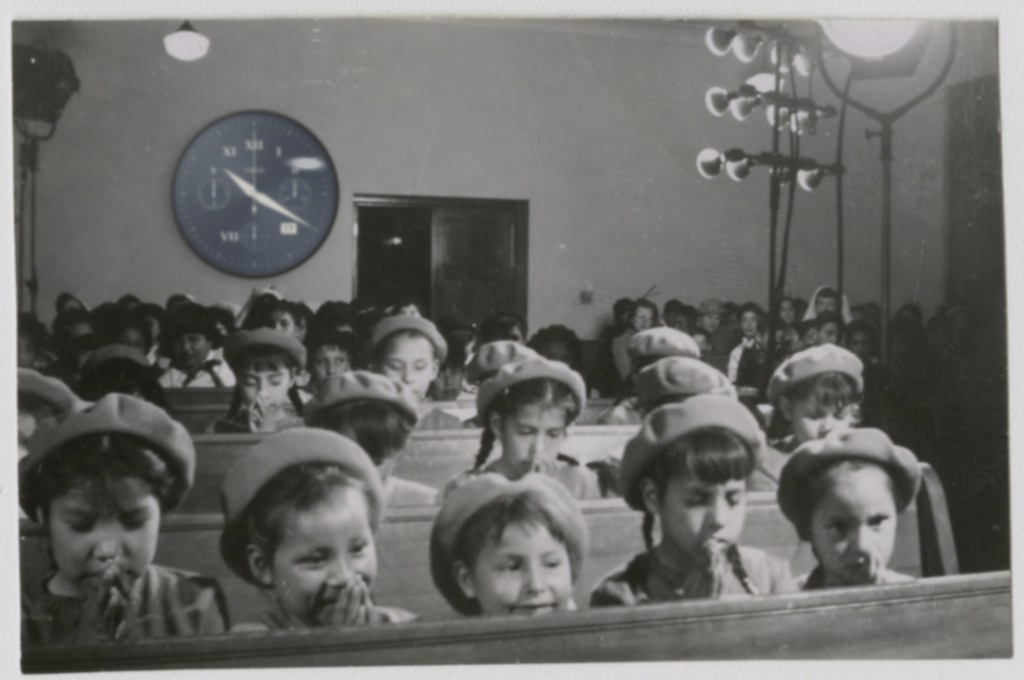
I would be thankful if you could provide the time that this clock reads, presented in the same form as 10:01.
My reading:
10:20
